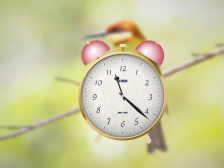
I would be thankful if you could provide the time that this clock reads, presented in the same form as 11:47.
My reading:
11:22
